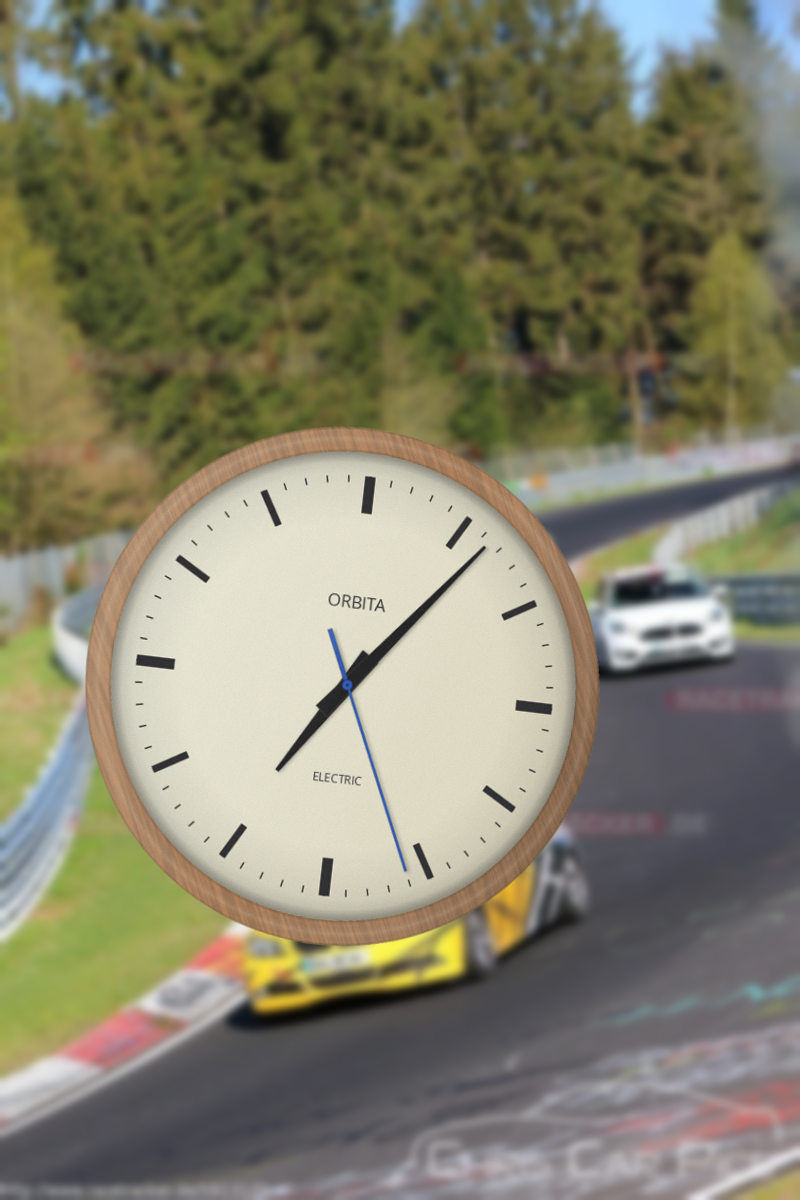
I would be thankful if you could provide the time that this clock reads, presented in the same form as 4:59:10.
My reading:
7:06:26
